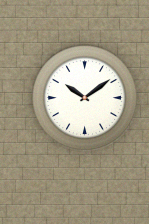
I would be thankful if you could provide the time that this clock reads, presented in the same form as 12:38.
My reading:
10:09
